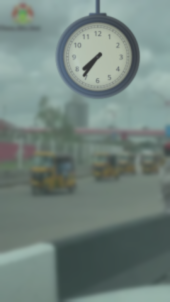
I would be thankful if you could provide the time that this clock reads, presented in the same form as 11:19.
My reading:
7:36
